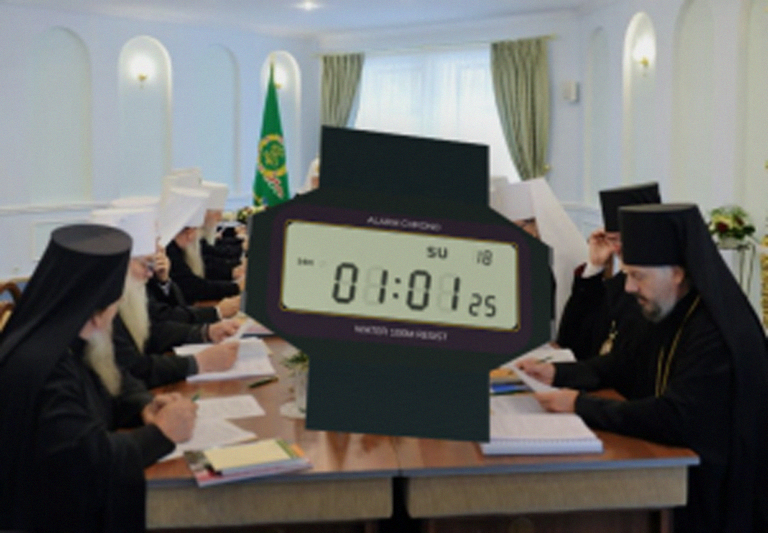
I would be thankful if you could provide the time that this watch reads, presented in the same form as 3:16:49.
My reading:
1:01:25
